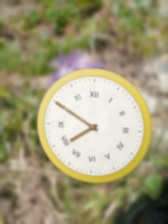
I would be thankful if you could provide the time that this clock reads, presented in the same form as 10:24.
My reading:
7:50
